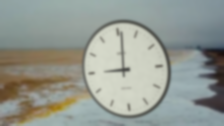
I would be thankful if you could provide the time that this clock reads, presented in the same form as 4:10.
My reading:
9:01
